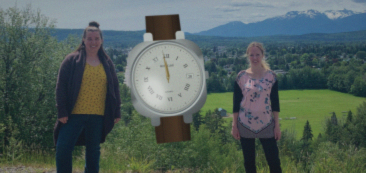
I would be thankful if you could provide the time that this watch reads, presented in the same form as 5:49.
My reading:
11:59
